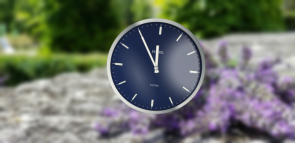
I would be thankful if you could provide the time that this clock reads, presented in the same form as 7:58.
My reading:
11:55
